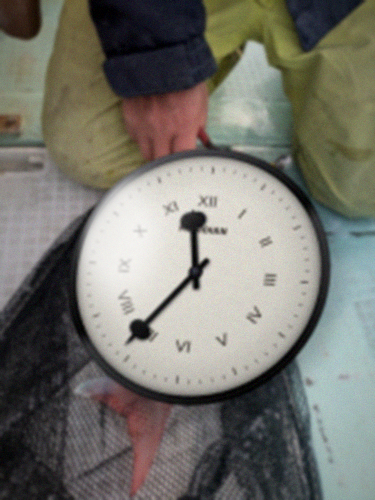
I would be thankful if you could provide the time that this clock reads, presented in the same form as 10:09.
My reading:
11:36
